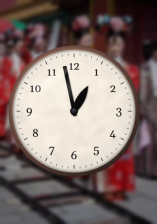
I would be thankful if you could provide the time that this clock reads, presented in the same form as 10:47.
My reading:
12:58
